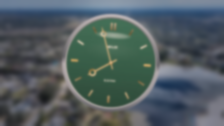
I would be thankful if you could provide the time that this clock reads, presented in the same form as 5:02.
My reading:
7:57
